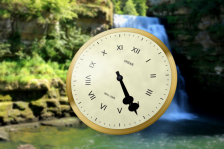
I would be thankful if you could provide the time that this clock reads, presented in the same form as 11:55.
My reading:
4:21
